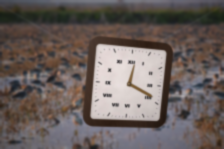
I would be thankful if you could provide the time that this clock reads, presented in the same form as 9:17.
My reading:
12:19
